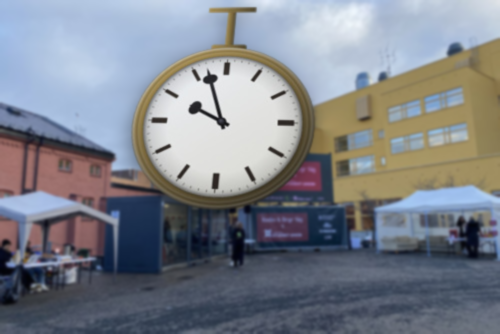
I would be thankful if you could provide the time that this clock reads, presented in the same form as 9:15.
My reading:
9:57
